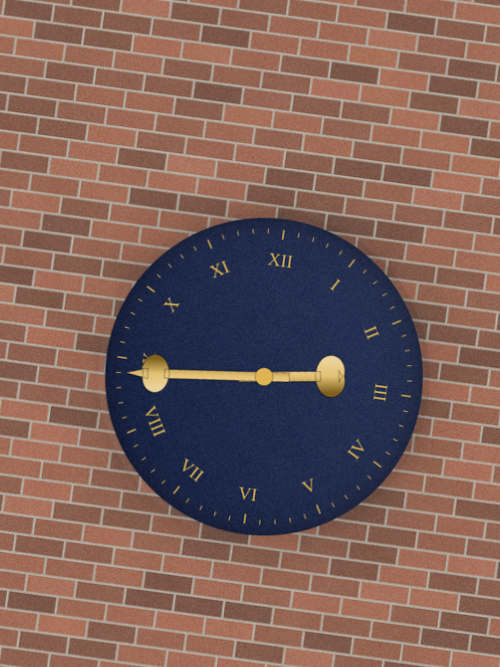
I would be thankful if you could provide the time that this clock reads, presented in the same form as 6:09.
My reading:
2:44
